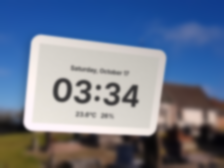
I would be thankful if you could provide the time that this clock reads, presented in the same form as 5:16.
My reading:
3:34
